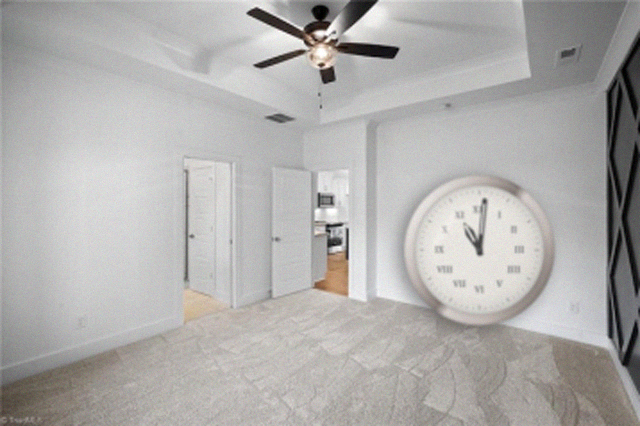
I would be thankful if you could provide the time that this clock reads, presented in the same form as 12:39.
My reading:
11:01
